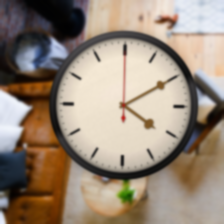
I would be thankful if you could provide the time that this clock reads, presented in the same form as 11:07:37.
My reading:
4:10:00
